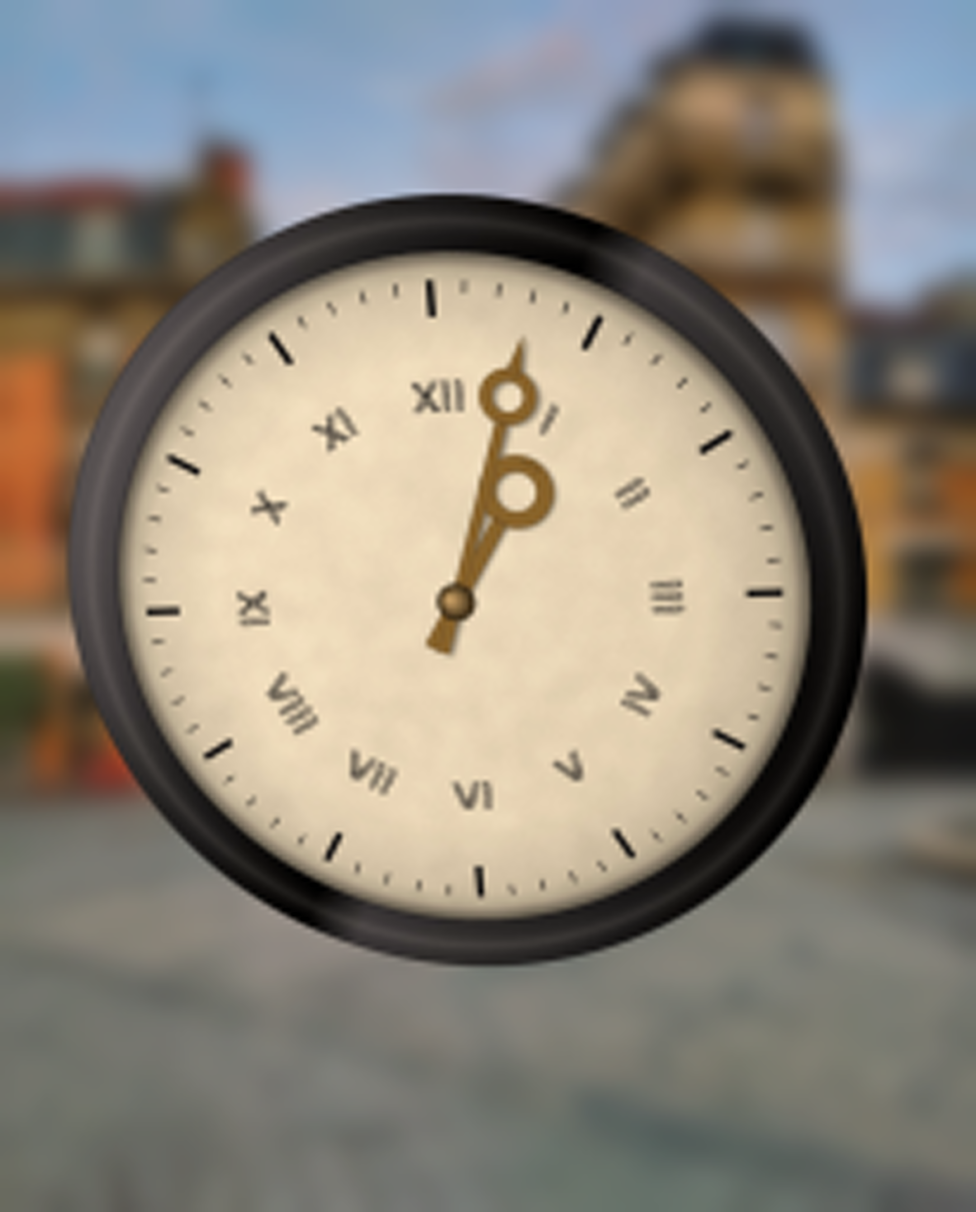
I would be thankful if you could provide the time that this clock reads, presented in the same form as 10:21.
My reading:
1:03
